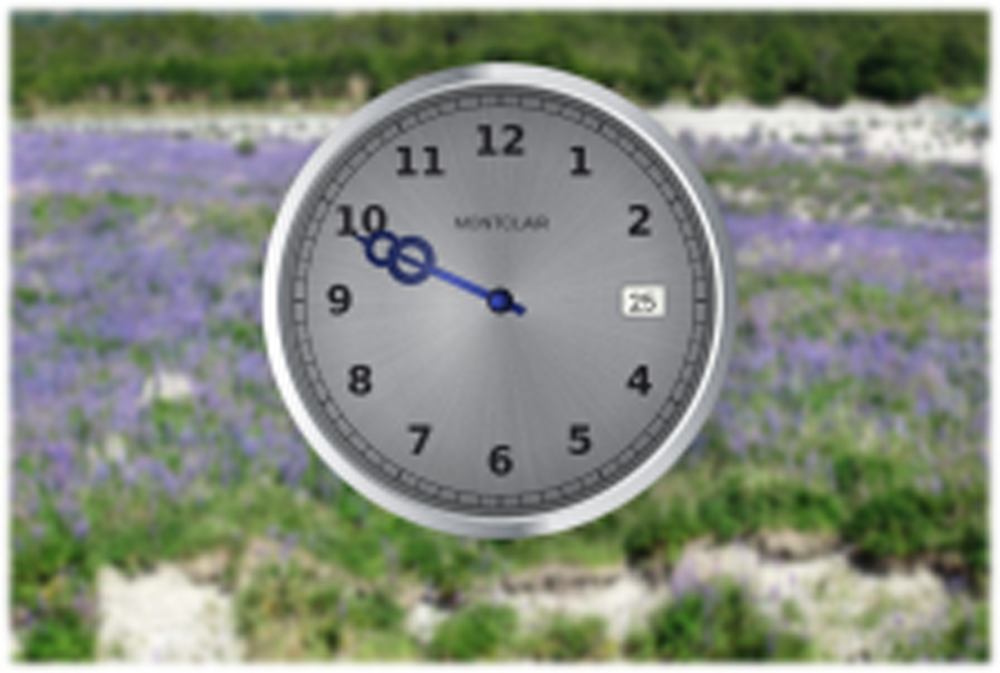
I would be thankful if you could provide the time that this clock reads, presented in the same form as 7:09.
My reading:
9:49
